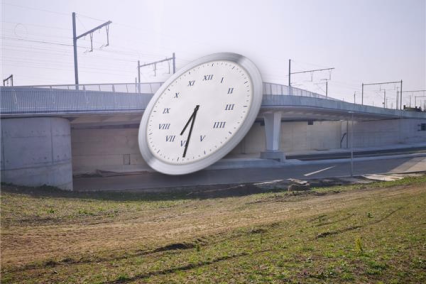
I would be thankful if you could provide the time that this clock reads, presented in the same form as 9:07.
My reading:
6:29
